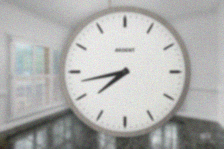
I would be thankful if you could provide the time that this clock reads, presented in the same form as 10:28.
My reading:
7:43
